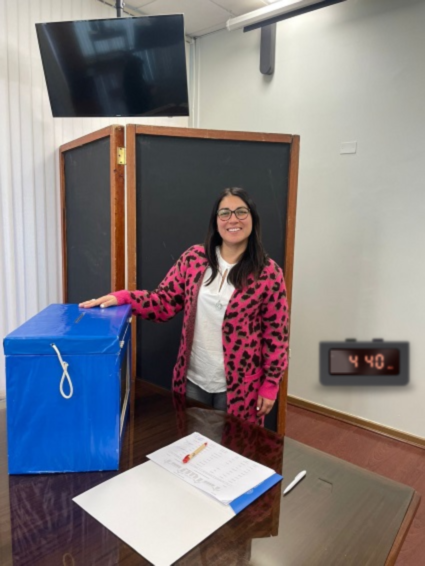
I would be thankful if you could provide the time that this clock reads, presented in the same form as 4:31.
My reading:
4:40
